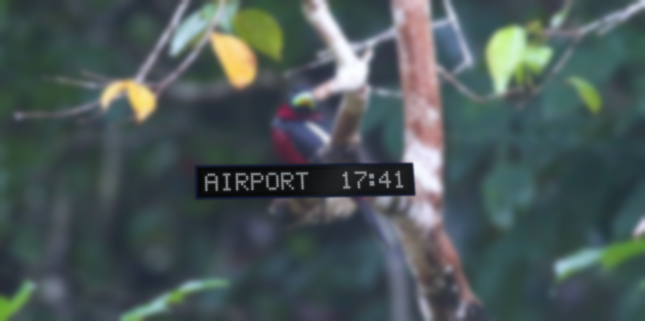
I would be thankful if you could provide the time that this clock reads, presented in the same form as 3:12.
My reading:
17:41
